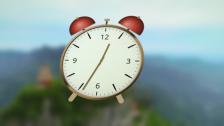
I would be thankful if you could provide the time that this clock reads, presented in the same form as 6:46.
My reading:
12:34
